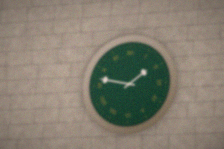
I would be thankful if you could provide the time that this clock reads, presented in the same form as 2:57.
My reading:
1:47
